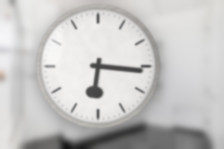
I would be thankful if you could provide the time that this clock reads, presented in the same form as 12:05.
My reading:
6:16
